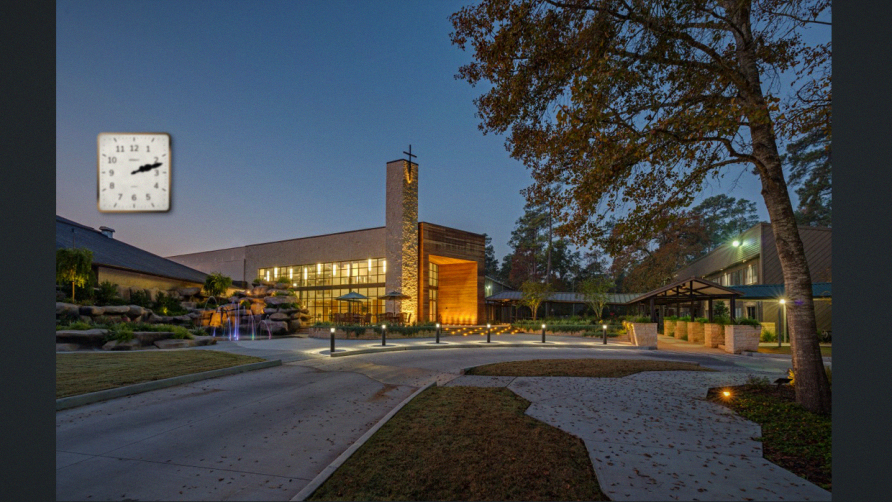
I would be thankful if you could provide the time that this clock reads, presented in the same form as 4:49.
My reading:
2:12
